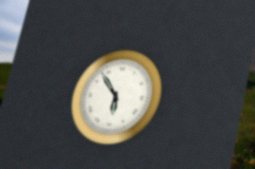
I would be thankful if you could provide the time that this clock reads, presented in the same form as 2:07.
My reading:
5:53
